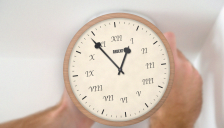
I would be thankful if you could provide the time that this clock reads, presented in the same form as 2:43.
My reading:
12:54
